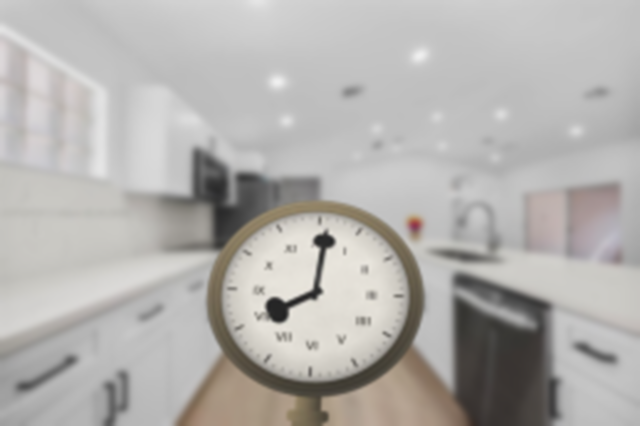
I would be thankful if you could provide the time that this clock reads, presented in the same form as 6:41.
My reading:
8:01
